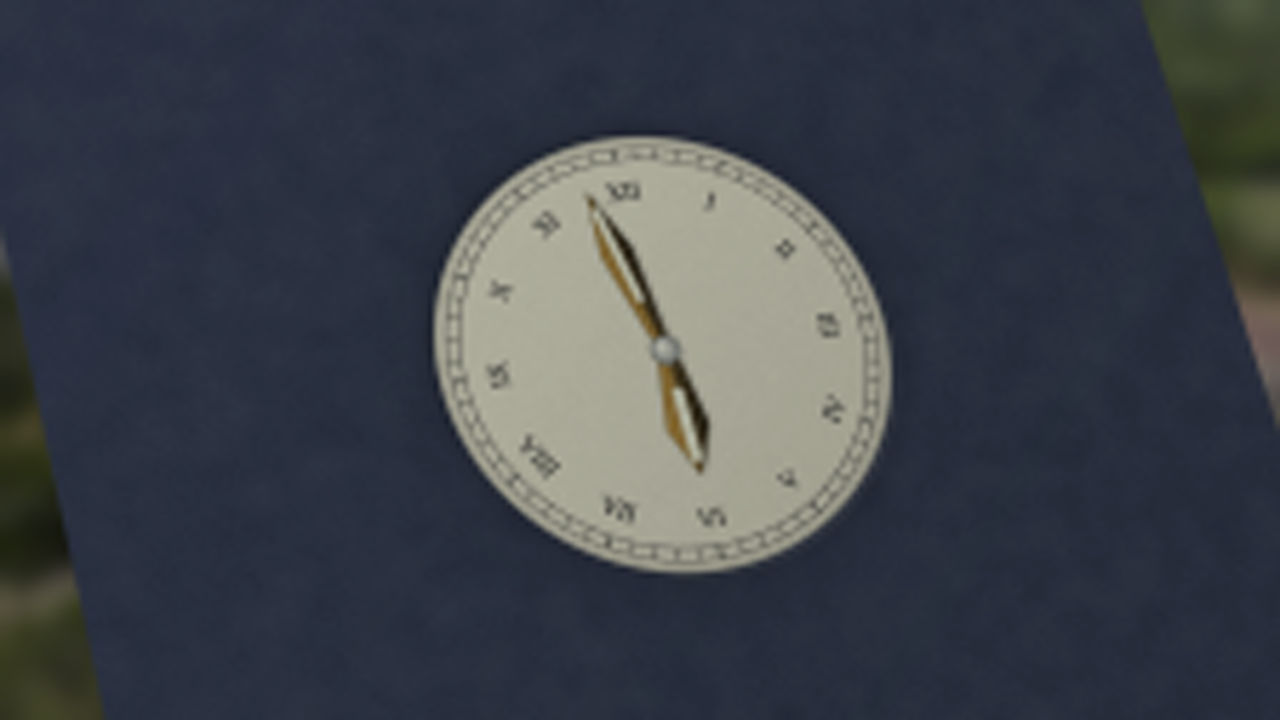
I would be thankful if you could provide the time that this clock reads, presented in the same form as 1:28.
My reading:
5:58
